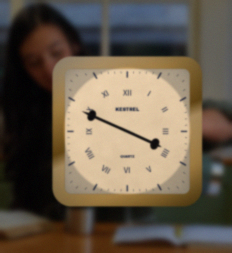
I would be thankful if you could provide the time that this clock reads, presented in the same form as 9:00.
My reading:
3:49
